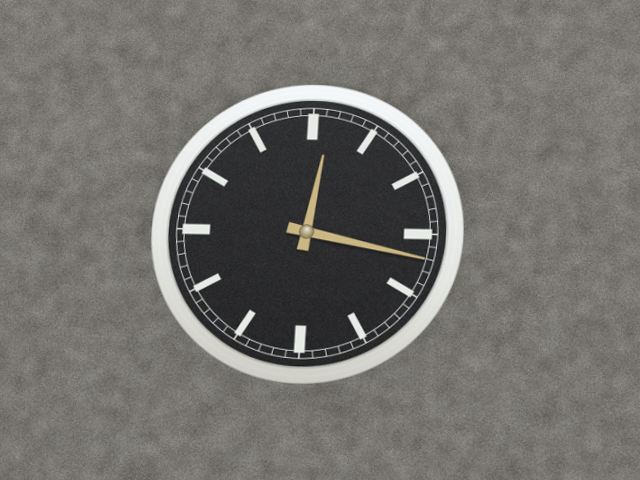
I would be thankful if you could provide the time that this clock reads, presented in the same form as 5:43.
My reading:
12:17
